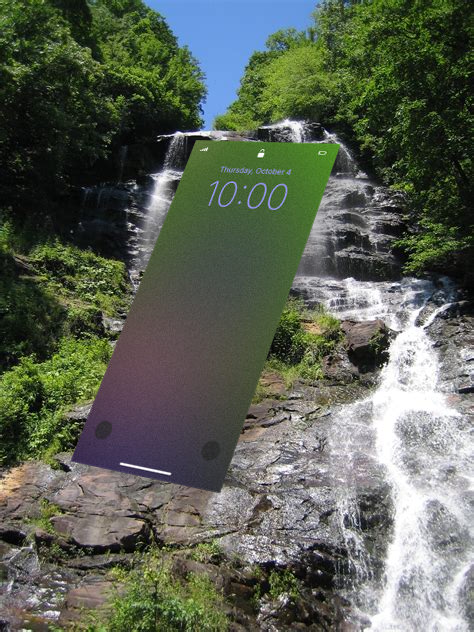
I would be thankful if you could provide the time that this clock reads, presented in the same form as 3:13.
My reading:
10:00
